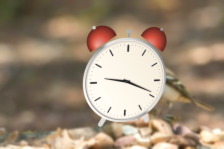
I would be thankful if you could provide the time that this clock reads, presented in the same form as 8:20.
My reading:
9:19
